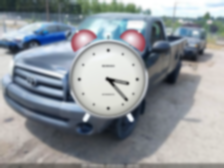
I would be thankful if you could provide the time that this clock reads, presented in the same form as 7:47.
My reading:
3:23
